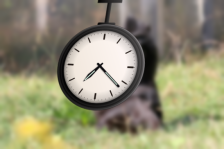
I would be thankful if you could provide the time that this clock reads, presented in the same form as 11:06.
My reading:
7:22
